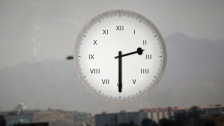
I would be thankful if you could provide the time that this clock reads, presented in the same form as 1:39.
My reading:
2:30
